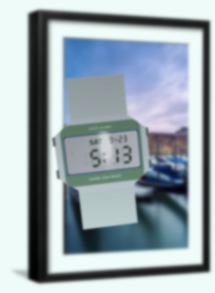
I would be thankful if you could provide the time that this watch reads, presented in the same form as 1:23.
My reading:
5:13
